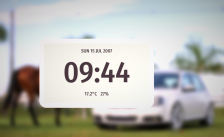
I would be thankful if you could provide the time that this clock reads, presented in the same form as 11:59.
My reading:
9:44
